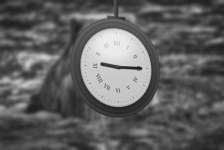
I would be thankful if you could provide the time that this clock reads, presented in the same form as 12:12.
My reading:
9:15
